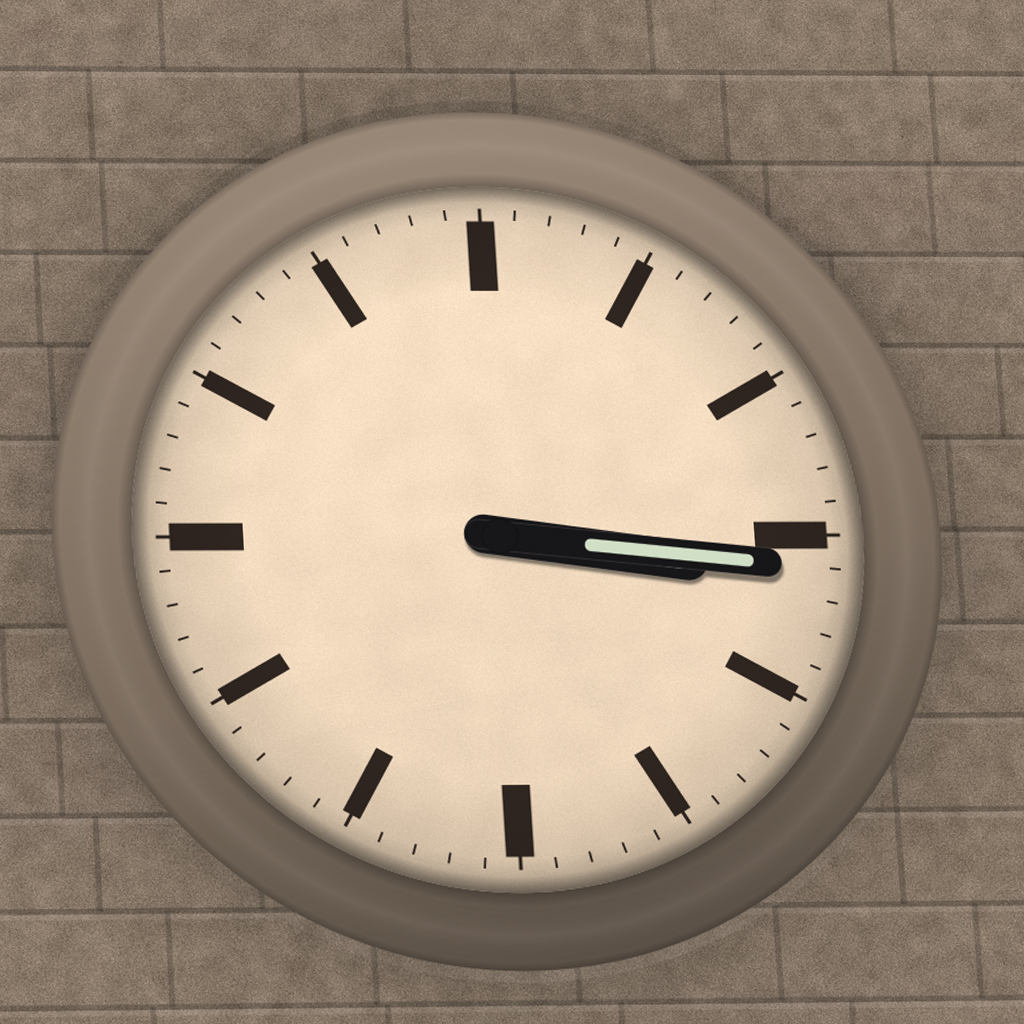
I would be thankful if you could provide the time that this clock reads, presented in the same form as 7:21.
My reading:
3:16
